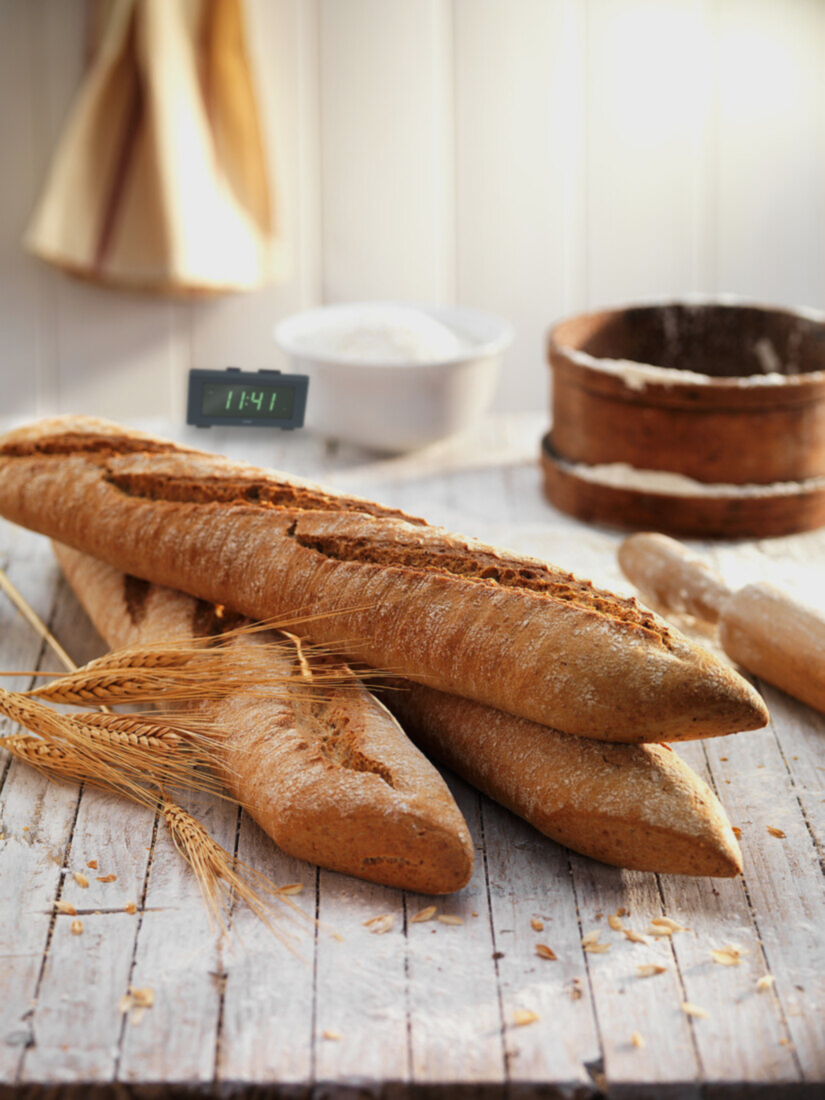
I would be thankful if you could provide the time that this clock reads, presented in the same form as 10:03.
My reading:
11:41
